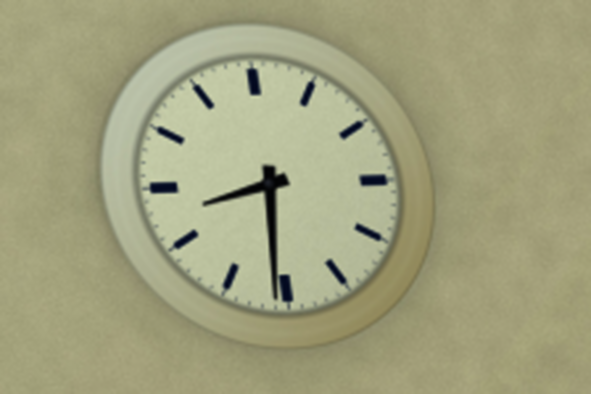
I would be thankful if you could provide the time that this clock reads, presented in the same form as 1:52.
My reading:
8:31
